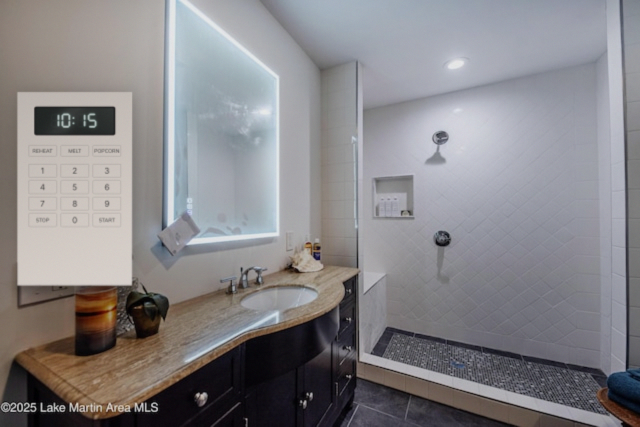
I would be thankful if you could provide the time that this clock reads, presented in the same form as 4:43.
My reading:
10:15
